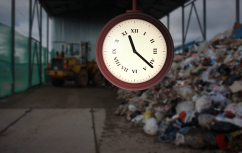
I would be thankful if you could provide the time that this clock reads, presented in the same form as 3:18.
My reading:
11:22
